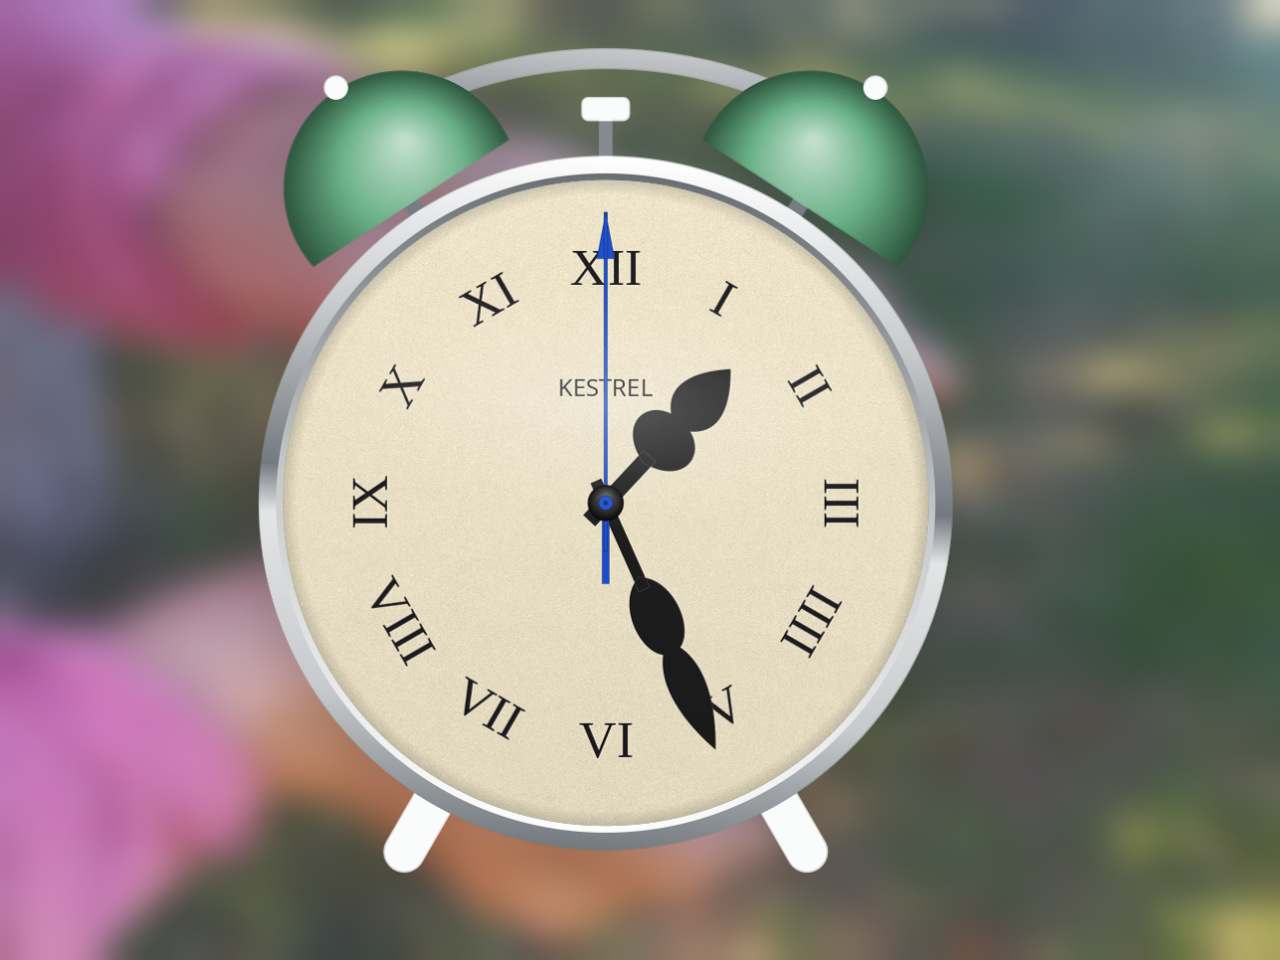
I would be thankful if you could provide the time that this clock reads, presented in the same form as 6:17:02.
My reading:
1:26:00
